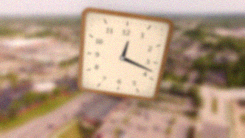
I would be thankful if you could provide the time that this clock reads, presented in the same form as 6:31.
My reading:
12:18
